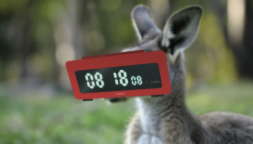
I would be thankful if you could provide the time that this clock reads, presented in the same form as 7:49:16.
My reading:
8:18:08
